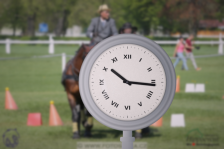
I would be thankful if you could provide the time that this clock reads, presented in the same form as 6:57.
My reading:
10:16
